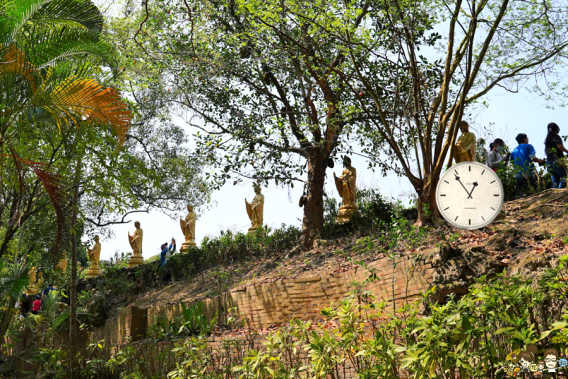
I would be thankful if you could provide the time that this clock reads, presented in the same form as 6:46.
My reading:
12:54
